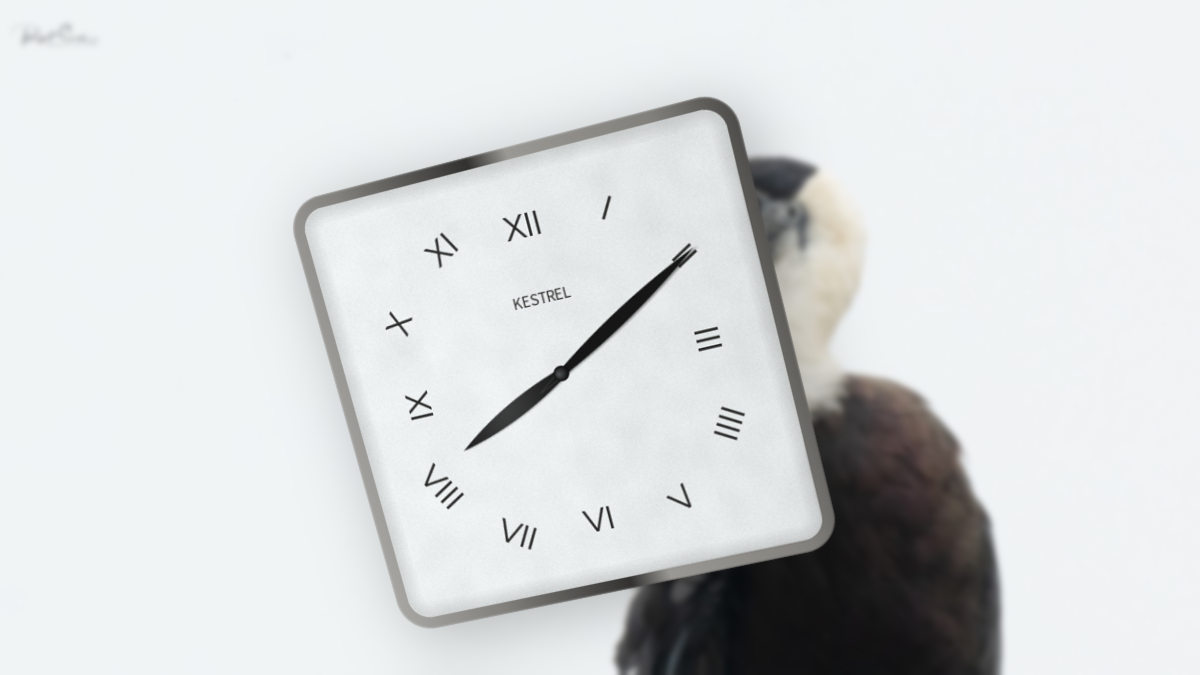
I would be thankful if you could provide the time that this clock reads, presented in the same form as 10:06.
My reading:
8:10
